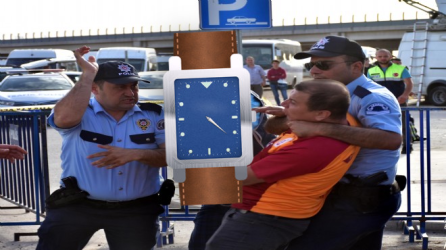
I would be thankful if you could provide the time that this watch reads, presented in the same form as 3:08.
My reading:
4:22
